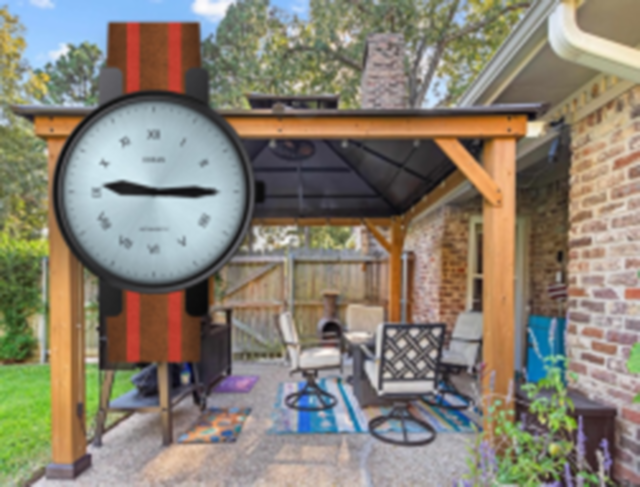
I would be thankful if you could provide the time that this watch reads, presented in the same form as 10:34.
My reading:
9:15
